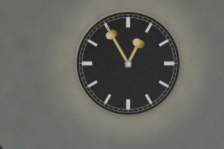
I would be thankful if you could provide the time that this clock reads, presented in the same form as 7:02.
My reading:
12:55
